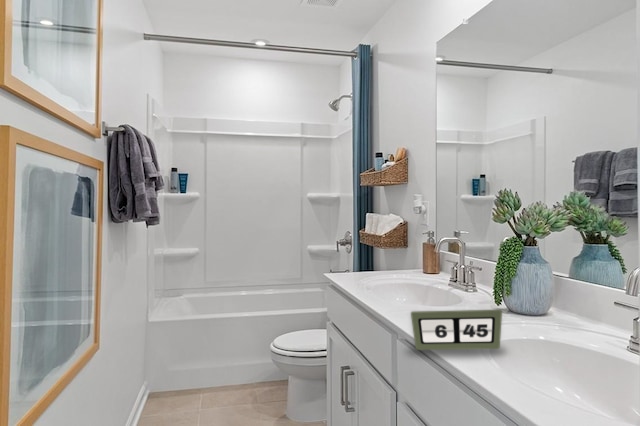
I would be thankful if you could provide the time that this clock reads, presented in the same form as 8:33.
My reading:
6:45
